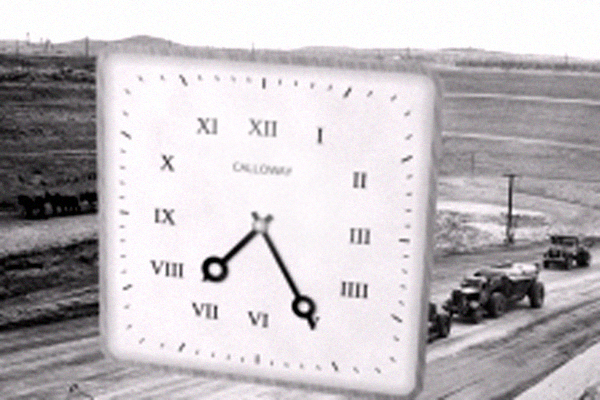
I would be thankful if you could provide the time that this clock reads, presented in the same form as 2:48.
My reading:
7:25
